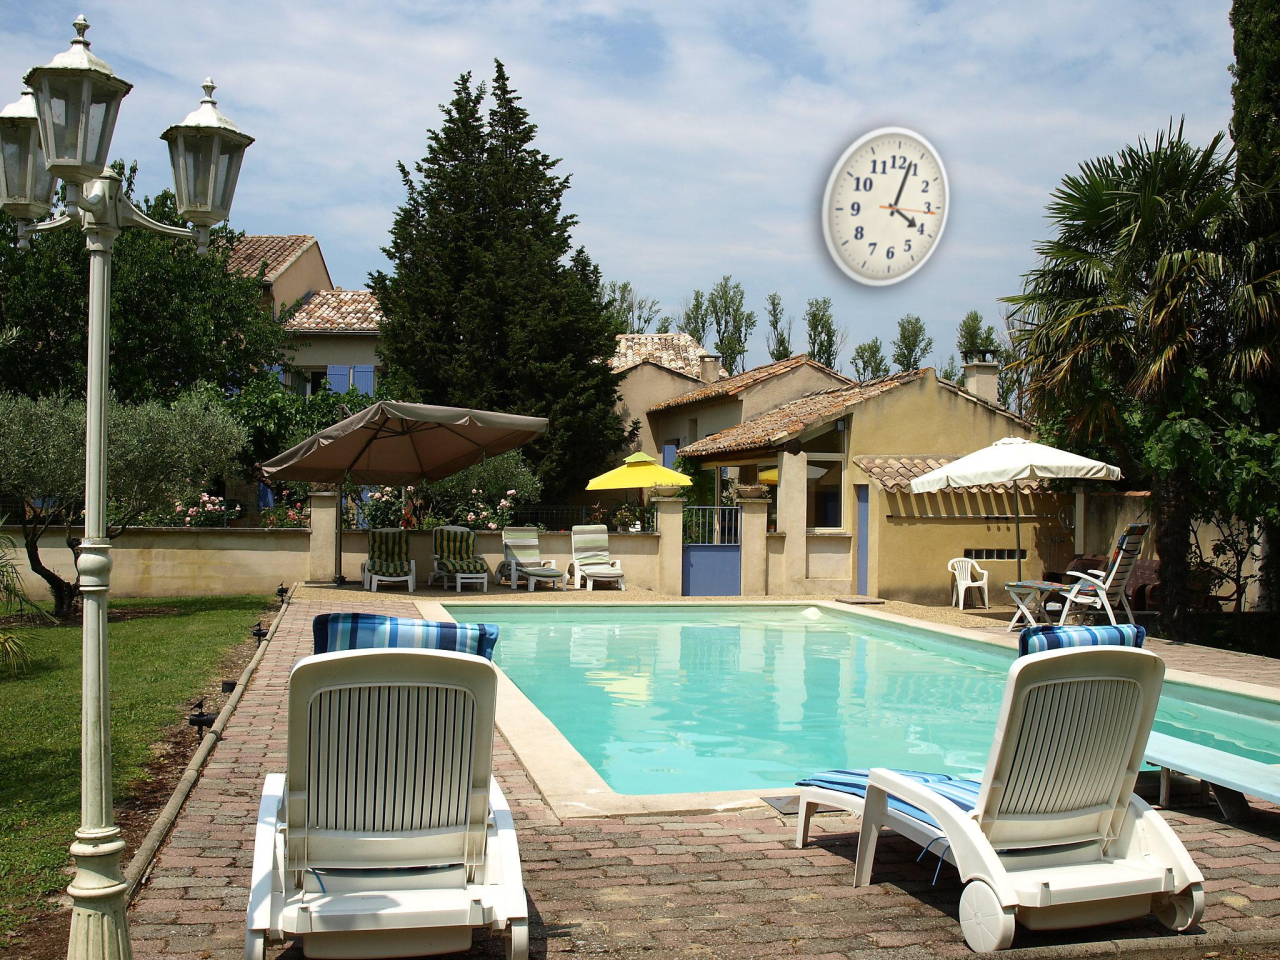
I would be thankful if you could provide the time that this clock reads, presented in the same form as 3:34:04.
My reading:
4:03:16
